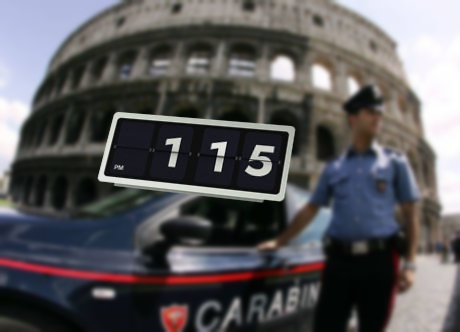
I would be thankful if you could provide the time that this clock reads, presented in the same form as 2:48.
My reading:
1:15
